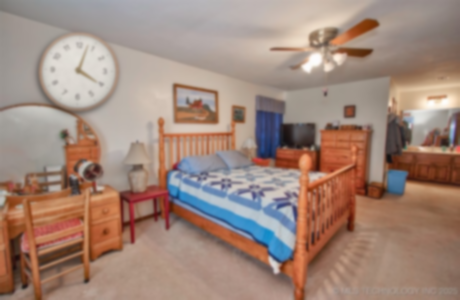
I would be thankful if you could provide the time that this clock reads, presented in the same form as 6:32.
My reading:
4:03
